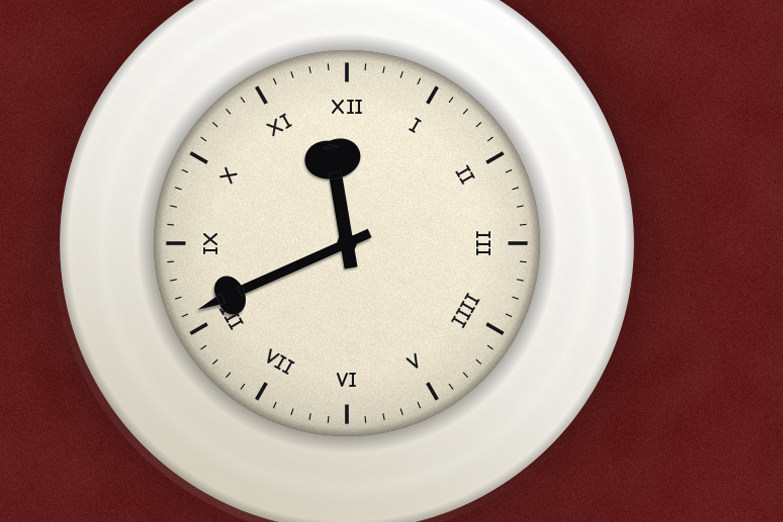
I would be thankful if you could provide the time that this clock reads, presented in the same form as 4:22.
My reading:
11:41
